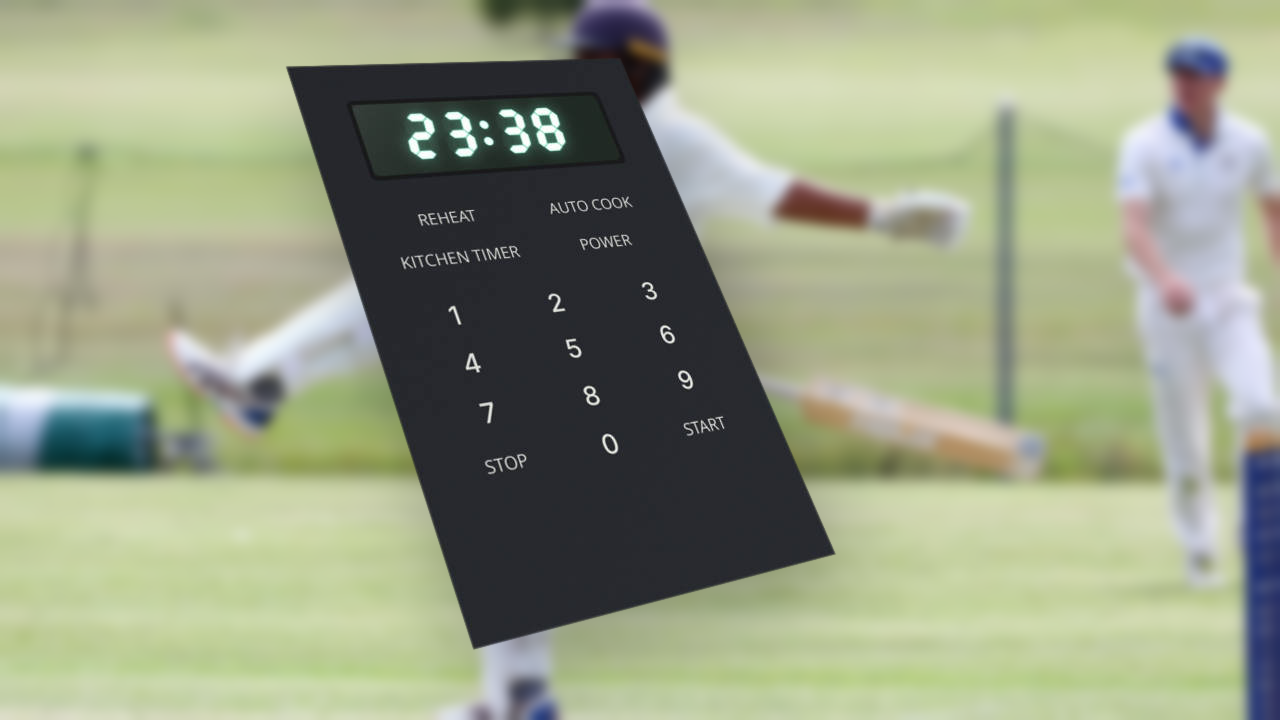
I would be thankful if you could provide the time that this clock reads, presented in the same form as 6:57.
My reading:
23:38
